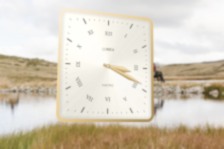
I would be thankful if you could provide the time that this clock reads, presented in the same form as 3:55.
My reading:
3:19
